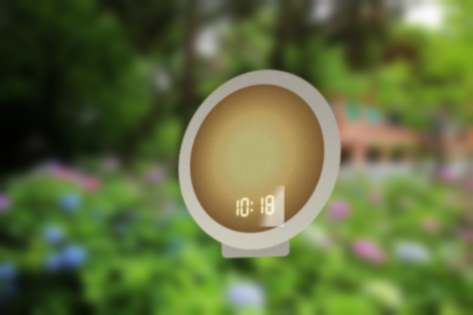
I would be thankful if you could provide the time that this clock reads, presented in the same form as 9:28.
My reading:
10:18
